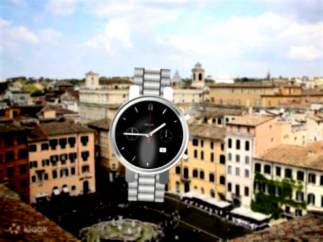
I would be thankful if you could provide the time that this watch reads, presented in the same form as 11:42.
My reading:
1:45
